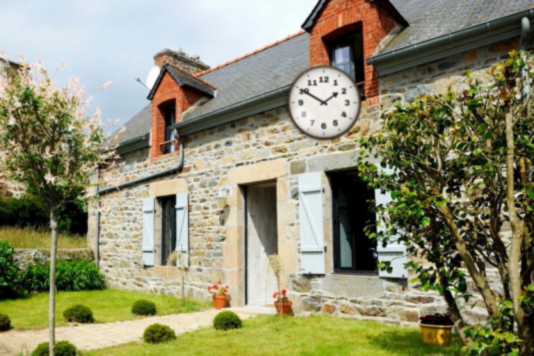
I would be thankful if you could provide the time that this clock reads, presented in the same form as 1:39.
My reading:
1:50
